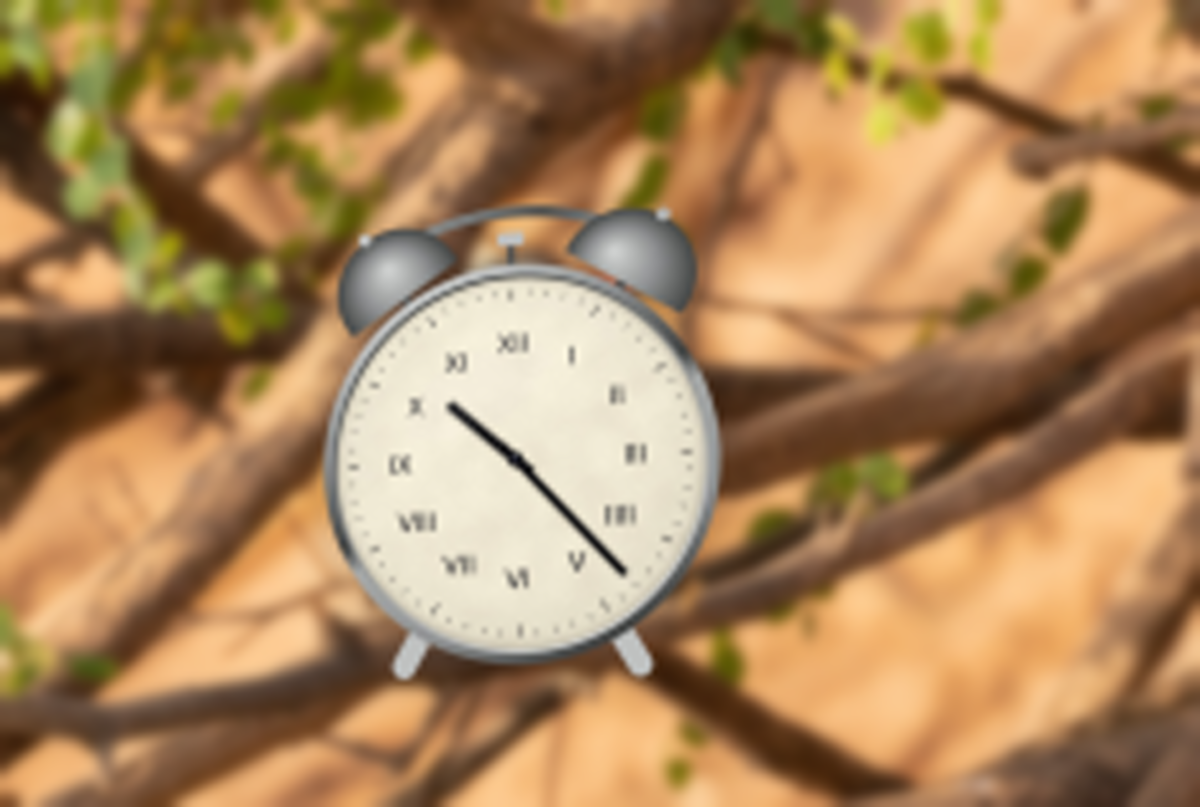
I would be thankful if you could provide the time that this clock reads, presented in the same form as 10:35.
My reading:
10:23
